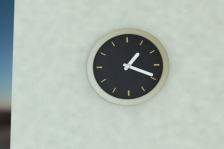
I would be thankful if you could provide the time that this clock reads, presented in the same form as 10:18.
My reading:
1:19
